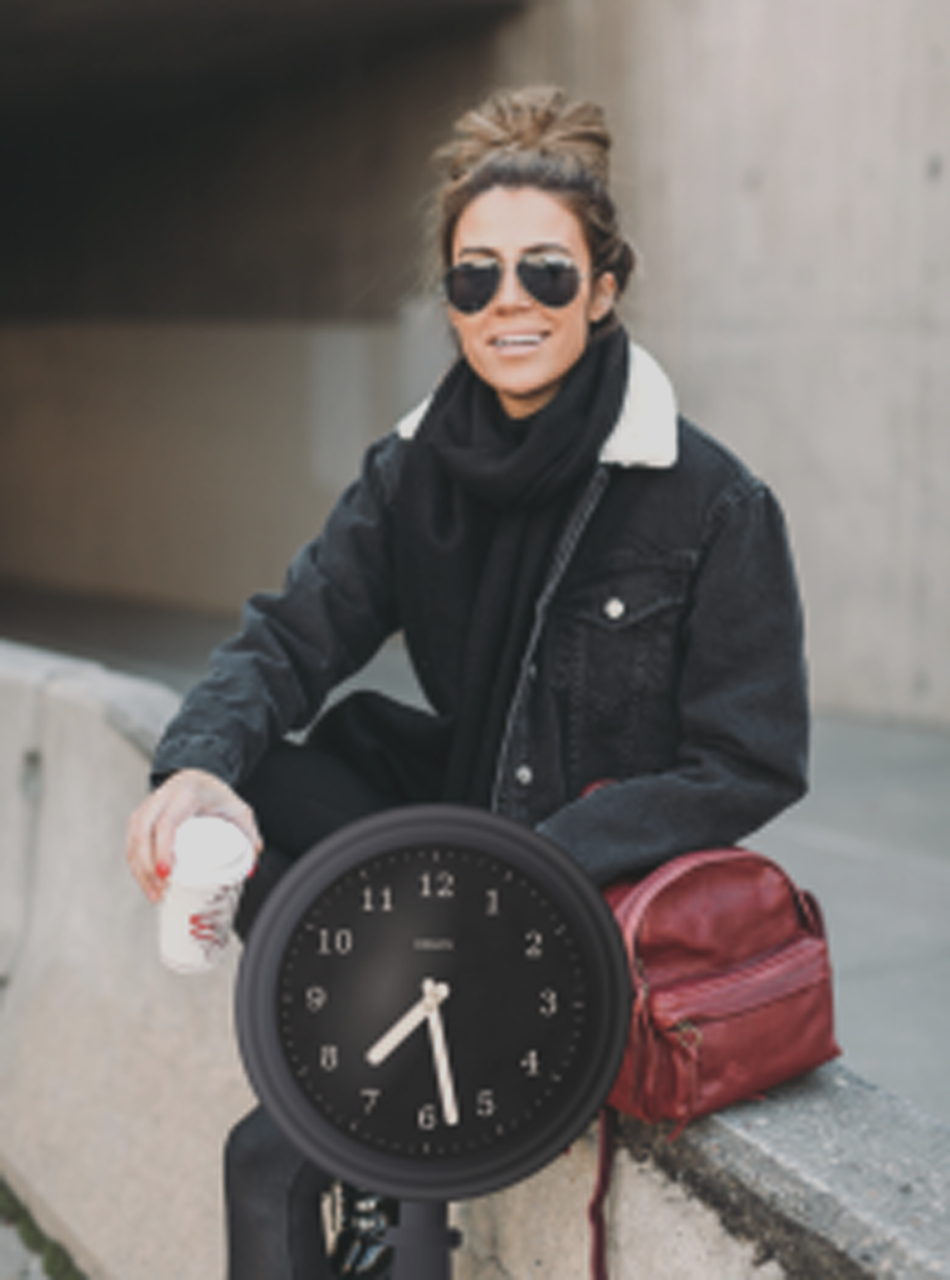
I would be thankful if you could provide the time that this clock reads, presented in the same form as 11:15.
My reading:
7:28
